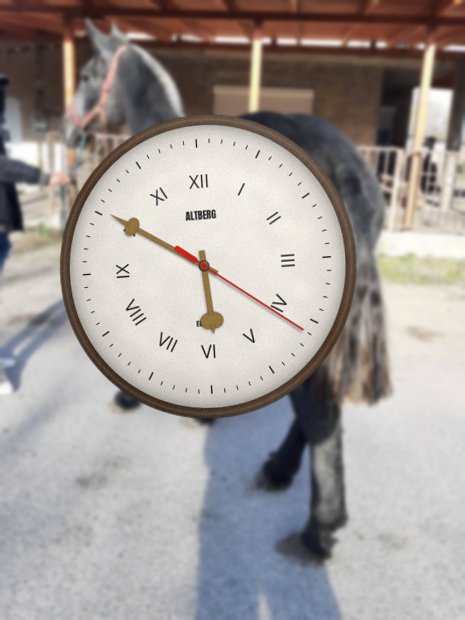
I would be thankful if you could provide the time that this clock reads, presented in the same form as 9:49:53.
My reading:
5:50:21
